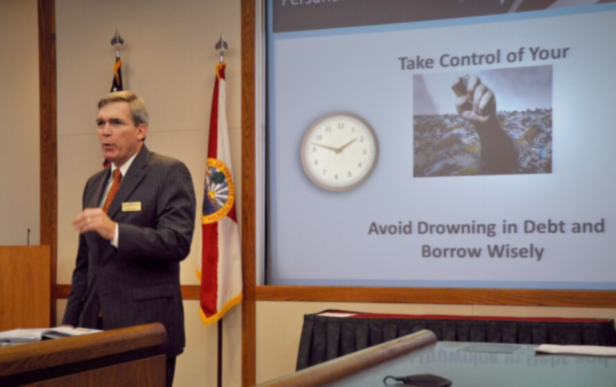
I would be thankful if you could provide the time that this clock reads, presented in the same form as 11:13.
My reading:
1:47
